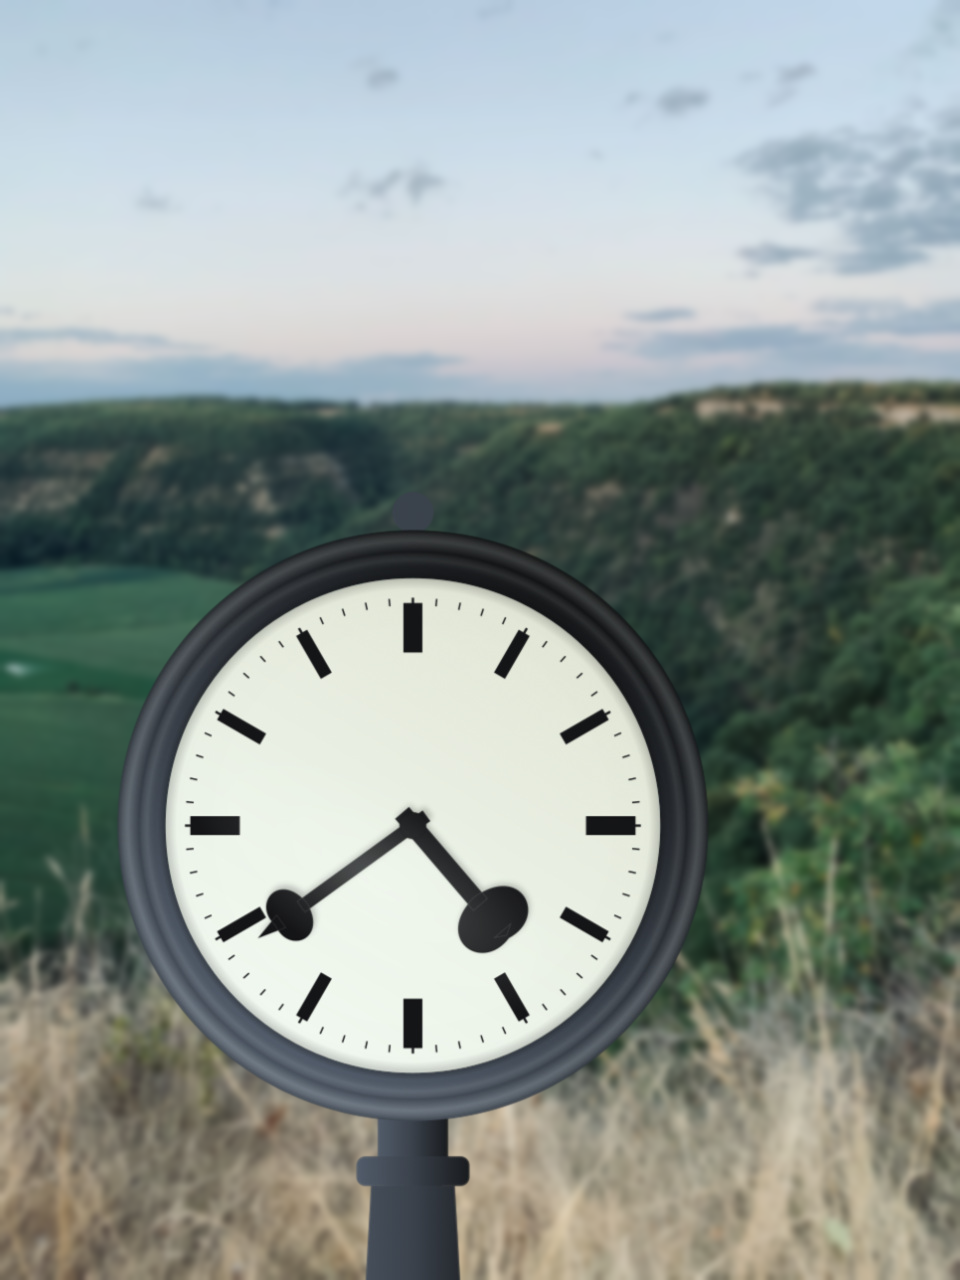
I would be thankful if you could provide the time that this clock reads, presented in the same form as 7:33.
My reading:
4:39
